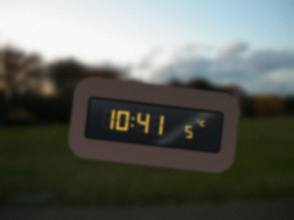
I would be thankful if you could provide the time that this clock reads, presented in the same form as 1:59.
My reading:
10:41
